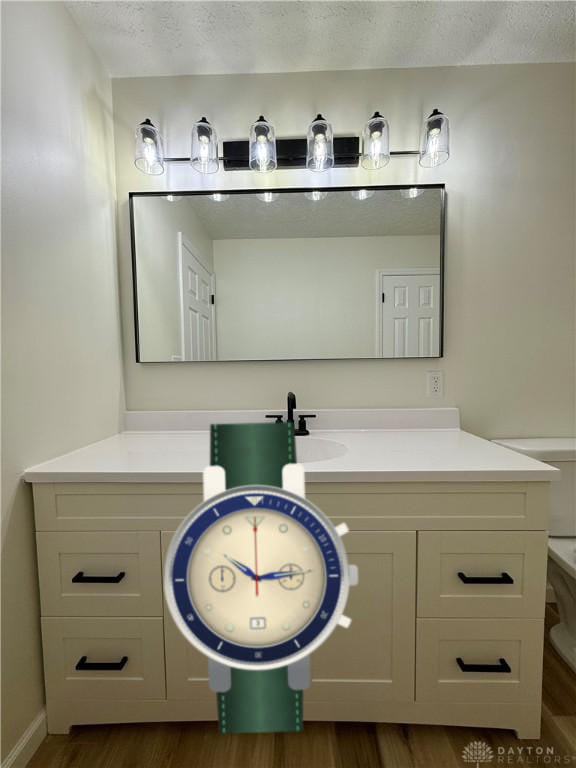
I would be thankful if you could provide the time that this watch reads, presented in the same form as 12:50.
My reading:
10:14
